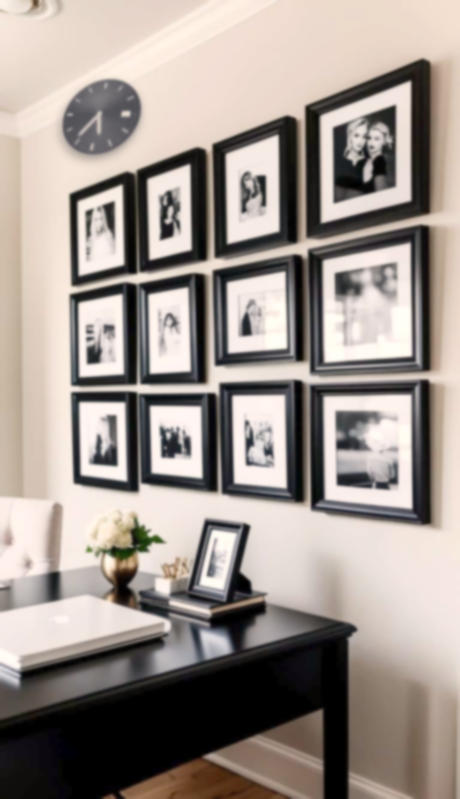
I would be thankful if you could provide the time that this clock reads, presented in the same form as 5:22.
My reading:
5:36
